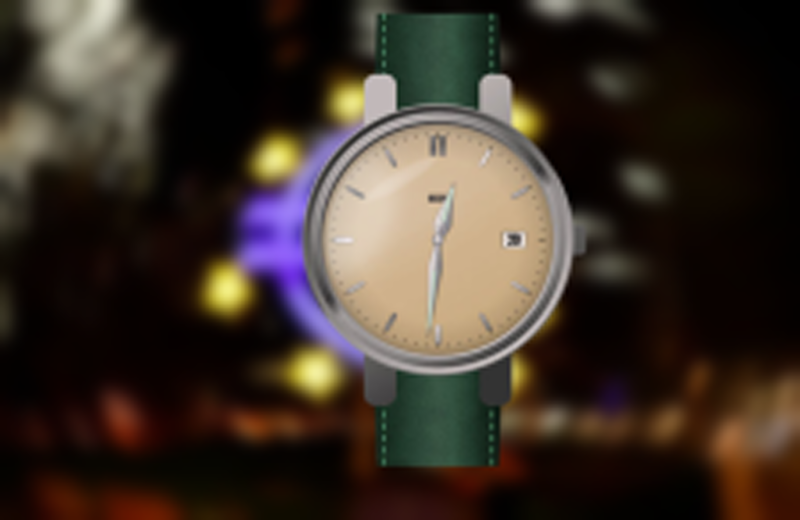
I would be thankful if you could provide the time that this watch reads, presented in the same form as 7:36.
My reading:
12:31
